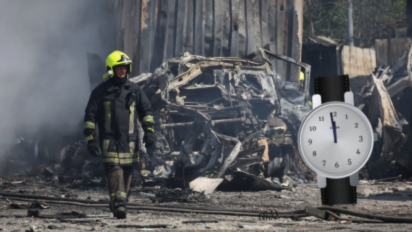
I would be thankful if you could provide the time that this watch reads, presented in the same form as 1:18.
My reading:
11:59
